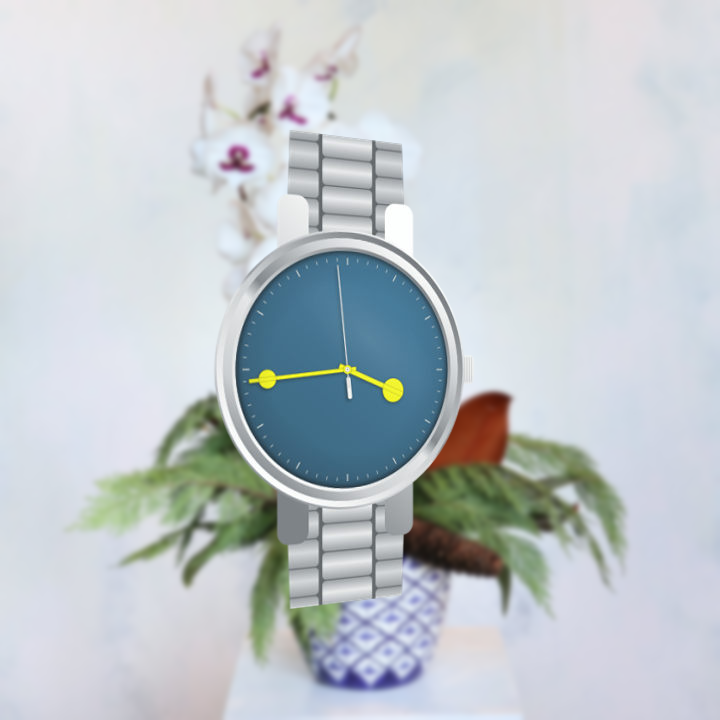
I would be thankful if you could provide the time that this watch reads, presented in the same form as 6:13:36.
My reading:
3:43:59
